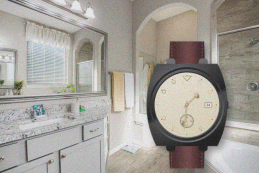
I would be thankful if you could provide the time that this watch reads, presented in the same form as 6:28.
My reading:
1:31
